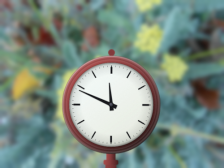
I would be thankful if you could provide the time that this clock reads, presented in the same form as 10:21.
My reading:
11:49
